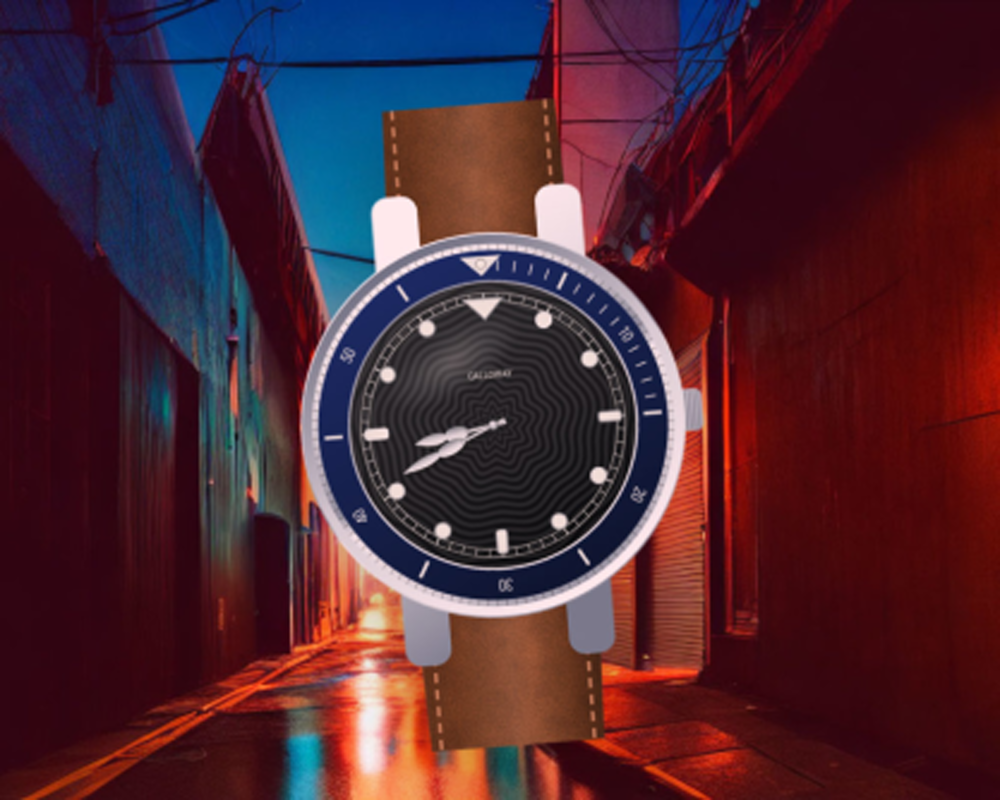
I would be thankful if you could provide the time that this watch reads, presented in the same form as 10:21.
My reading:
8:41
